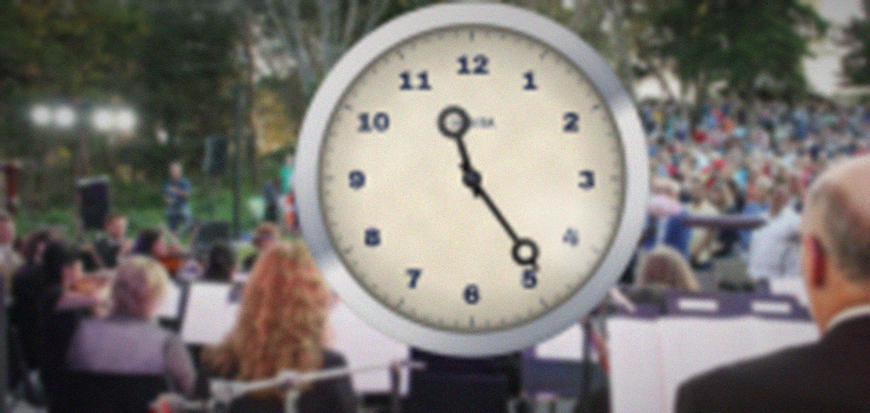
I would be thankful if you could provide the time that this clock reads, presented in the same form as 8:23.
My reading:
11:24
